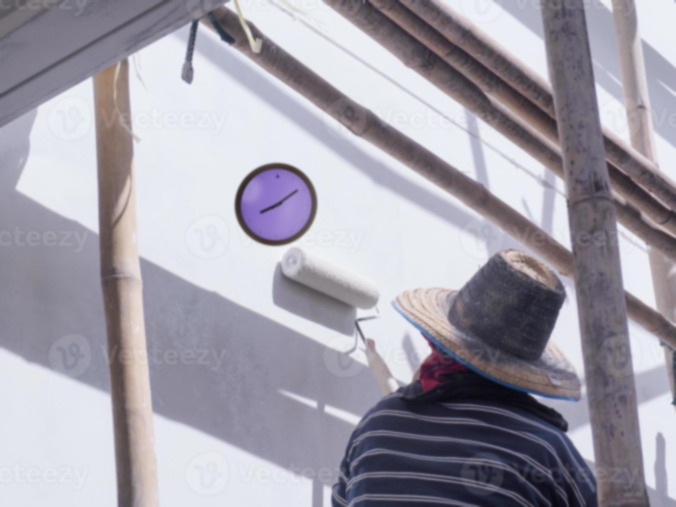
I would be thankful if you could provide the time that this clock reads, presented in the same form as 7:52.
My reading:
8:09
